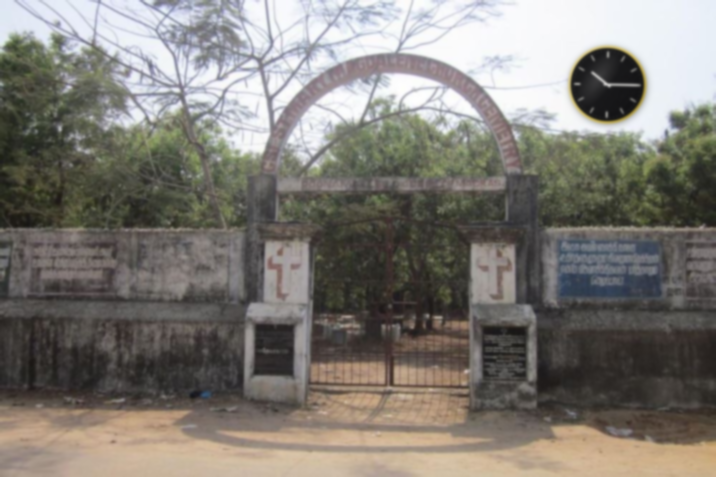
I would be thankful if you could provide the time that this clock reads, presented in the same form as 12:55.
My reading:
10:15
